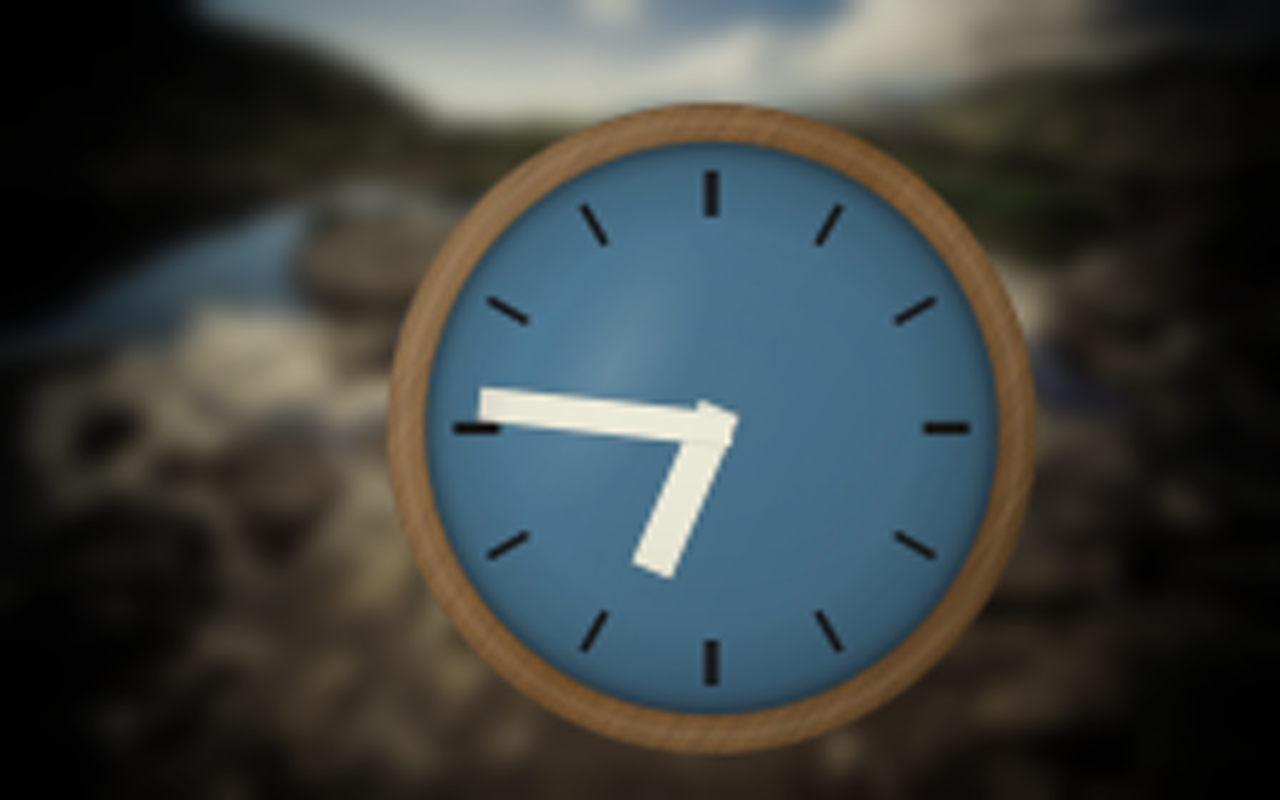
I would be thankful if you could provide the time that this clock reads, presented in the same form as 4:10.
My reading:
6:46
